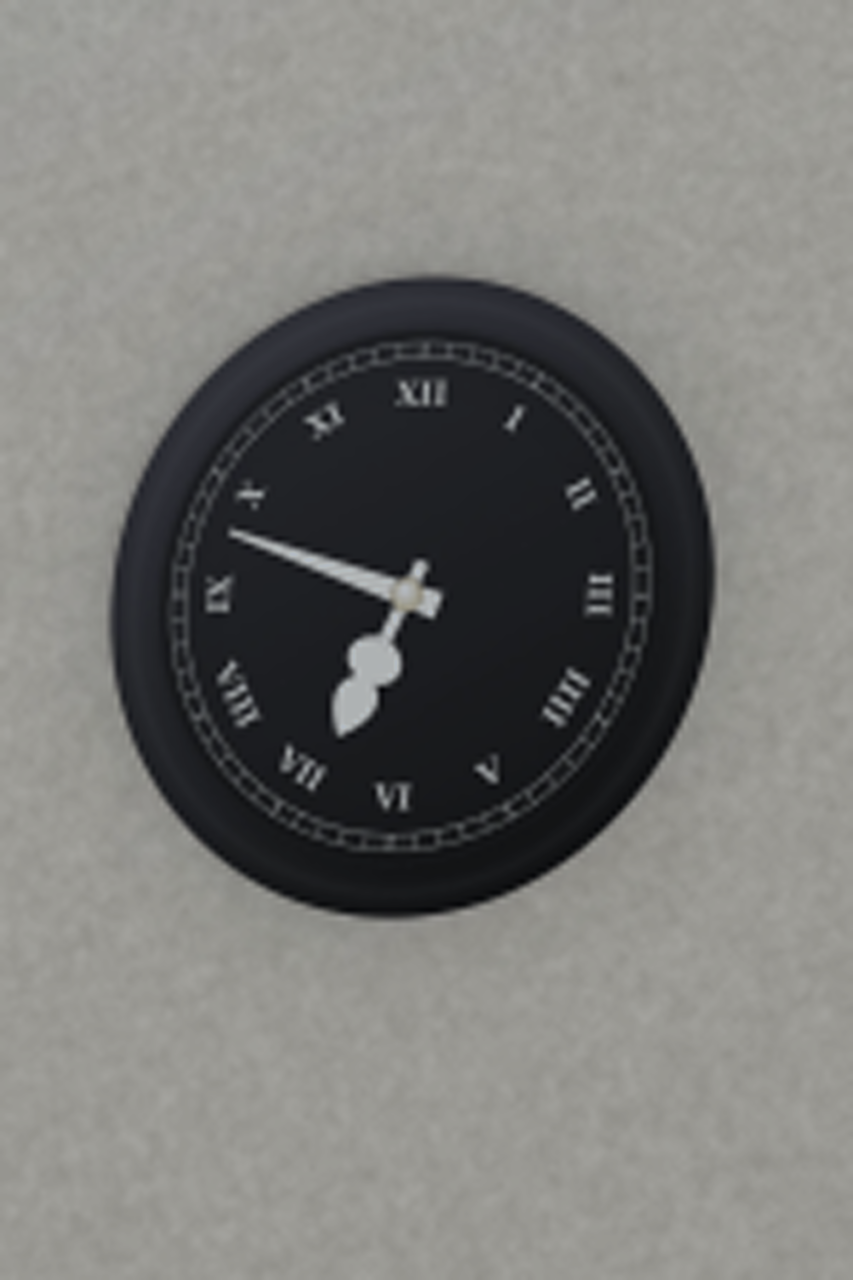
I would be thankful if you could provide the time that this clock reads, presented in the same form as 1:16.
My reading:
6:48
